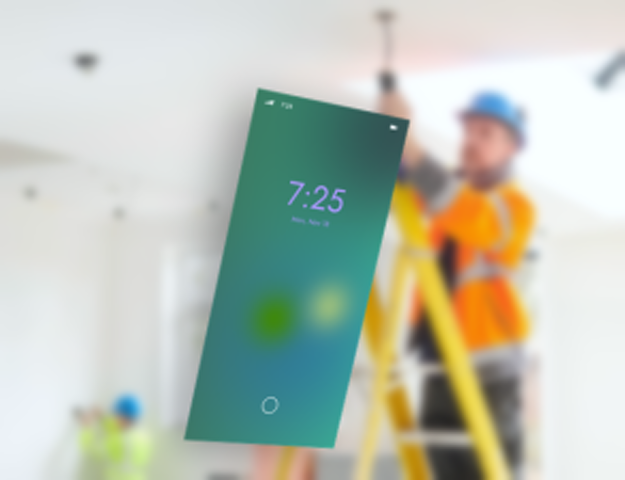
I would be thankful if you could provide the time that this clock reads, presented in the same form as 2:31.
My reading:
7:25
